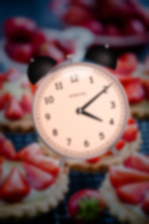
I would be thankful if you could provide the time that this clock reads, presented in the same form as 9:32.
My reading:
4:10
